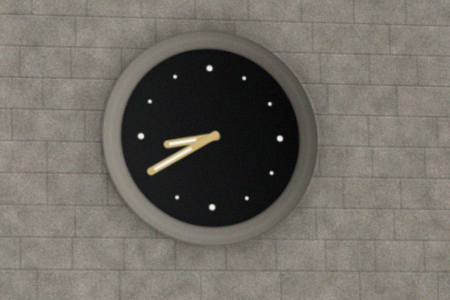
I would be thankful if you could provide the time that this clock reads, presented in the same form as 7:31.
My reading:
8:40
